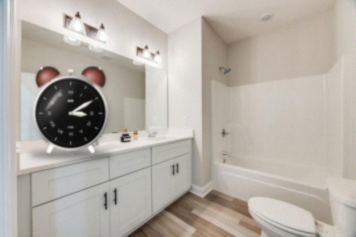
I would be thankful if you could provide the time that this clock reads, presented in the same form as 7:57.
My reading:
3:10
